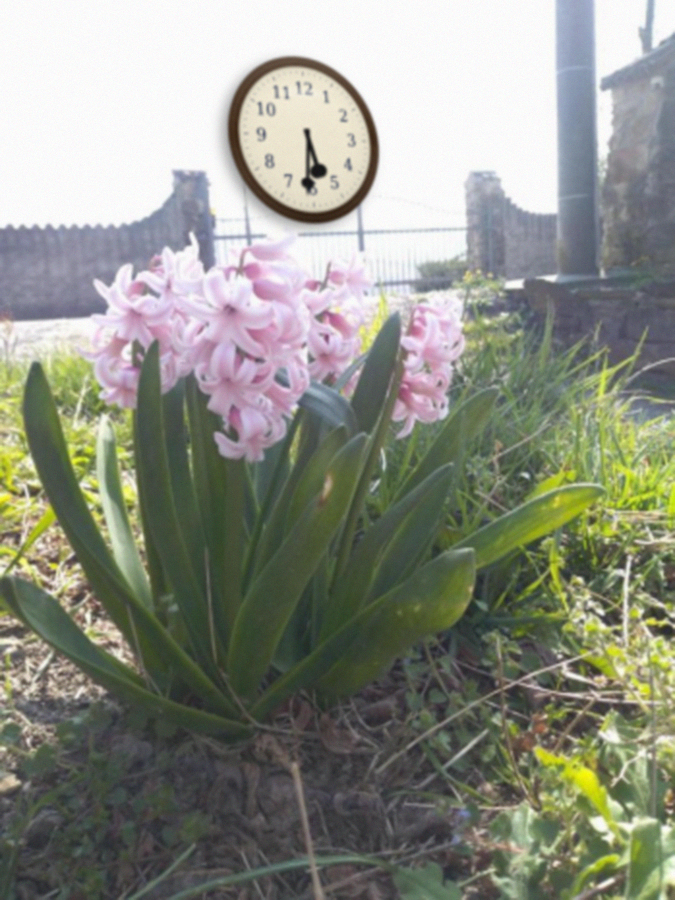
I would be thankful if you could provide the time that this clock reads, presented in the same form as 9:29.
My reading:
5:31
